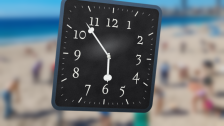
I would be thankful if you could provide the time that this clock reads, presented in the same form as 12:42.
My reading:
5:53
